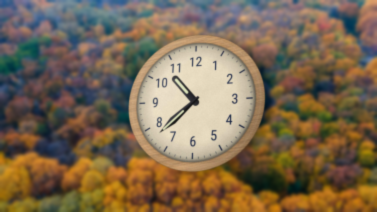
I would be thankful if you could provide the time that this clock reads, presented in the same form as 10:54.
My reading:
10:38
